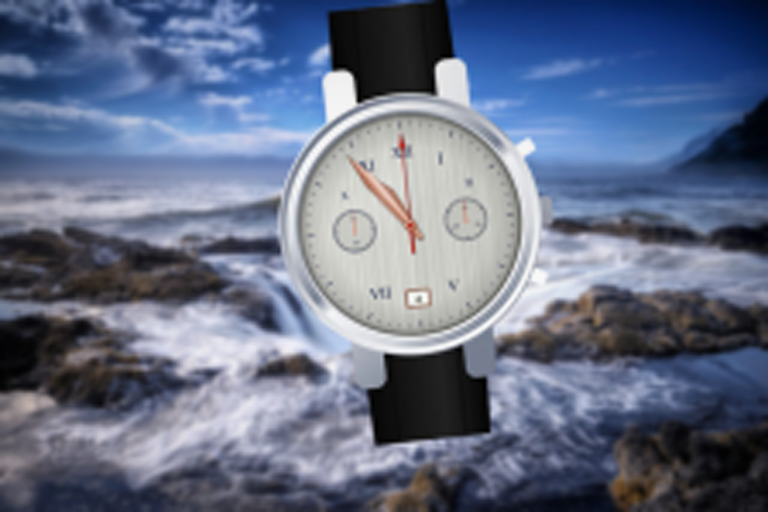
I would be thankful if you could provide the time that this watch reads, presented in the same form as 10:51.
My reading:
10:54
